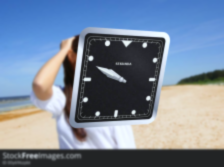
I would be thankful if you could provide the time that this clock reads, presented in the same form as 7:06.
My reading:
9:49
